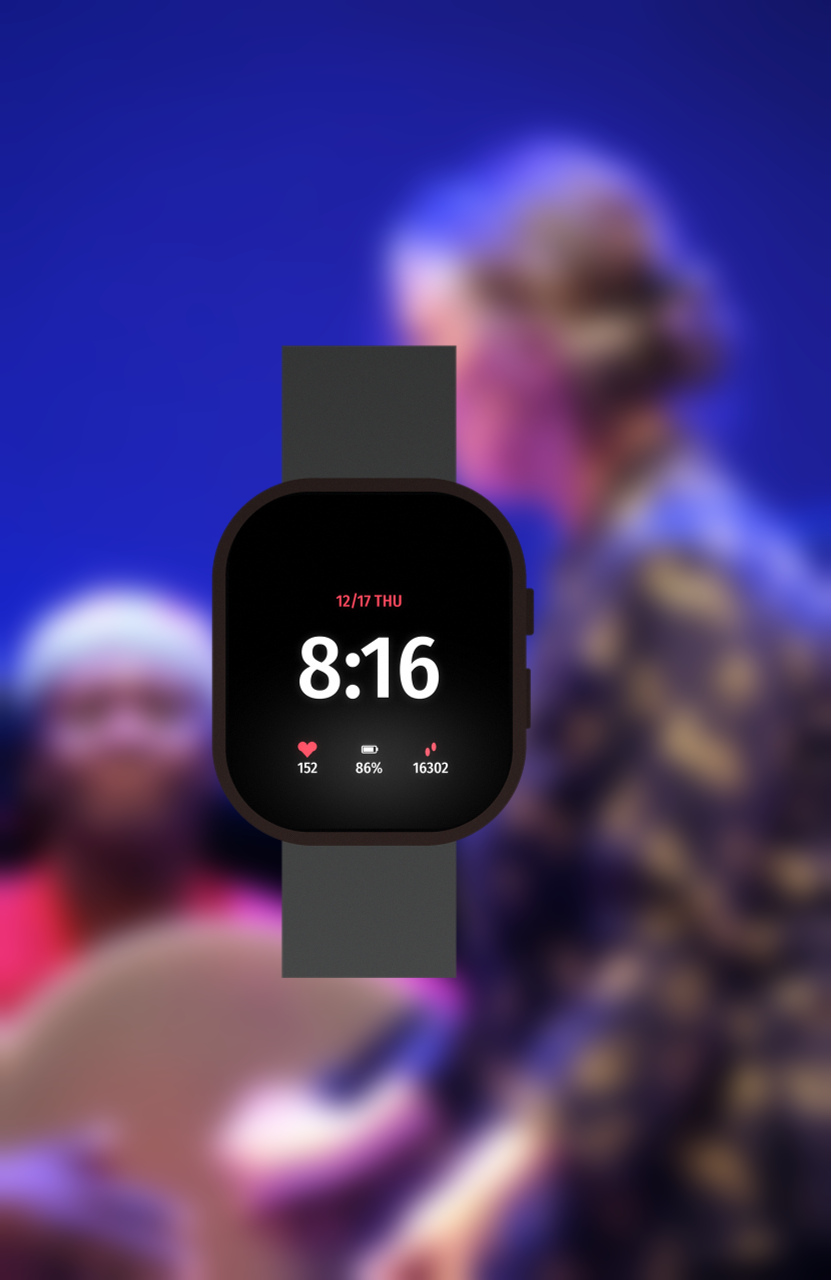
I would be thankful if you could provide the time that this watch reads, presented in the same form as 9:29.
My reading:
8:16
